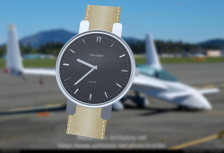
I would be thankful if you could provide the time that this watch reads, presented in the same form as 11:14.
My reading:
9:37
